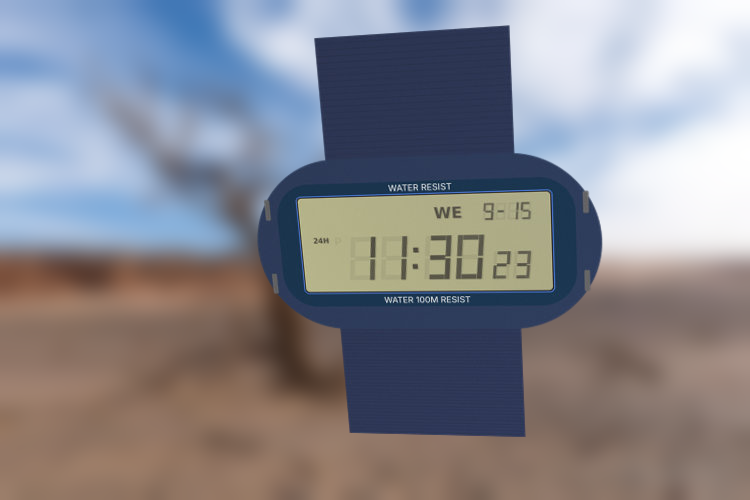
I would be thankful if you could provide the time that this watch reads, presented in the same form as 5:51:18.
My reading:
11:30:23
